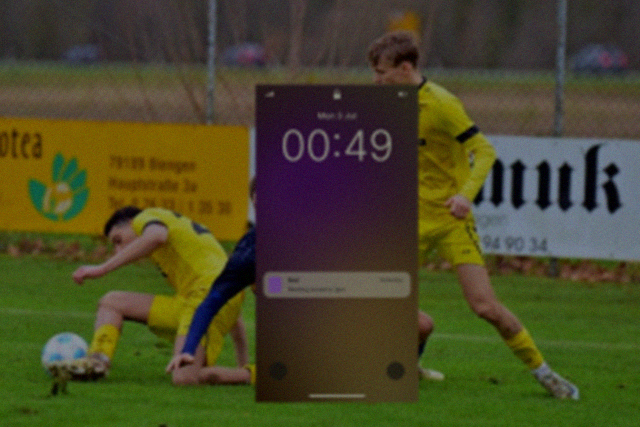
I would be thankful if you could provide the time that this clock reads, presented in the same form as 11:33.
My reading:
0:49
